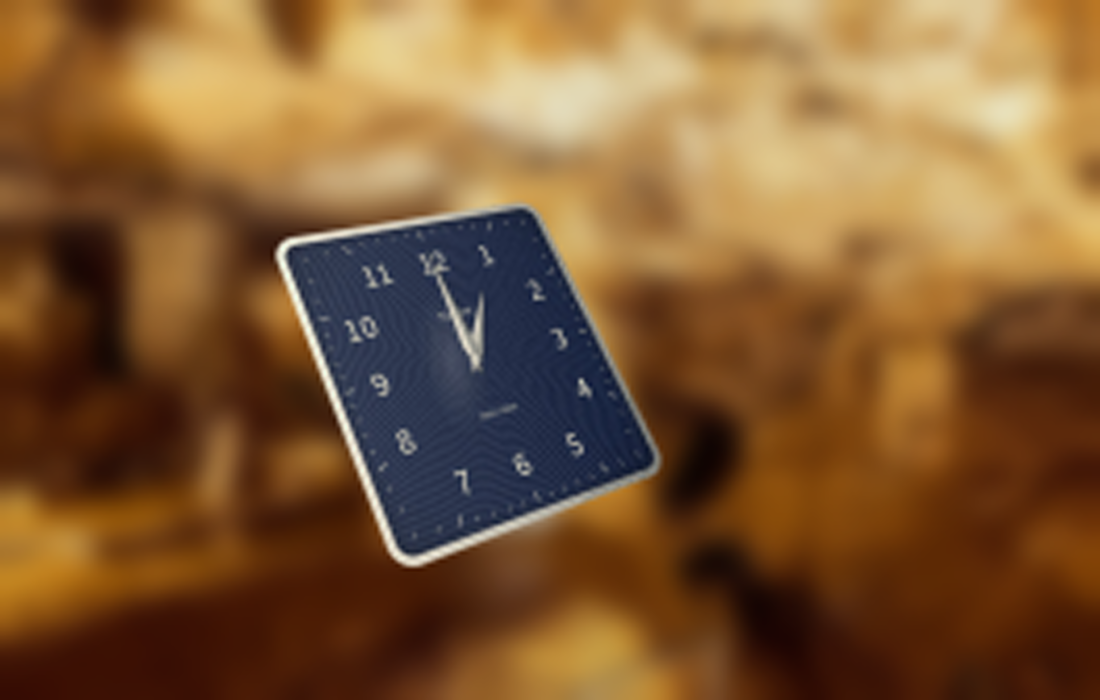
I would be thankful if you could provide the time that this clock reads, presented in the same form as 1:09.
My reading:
1:00
